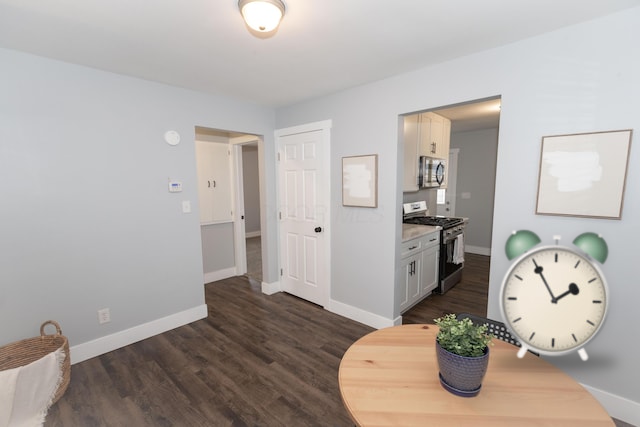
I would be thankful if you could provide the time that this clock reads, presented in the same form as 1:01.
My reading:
1:55
